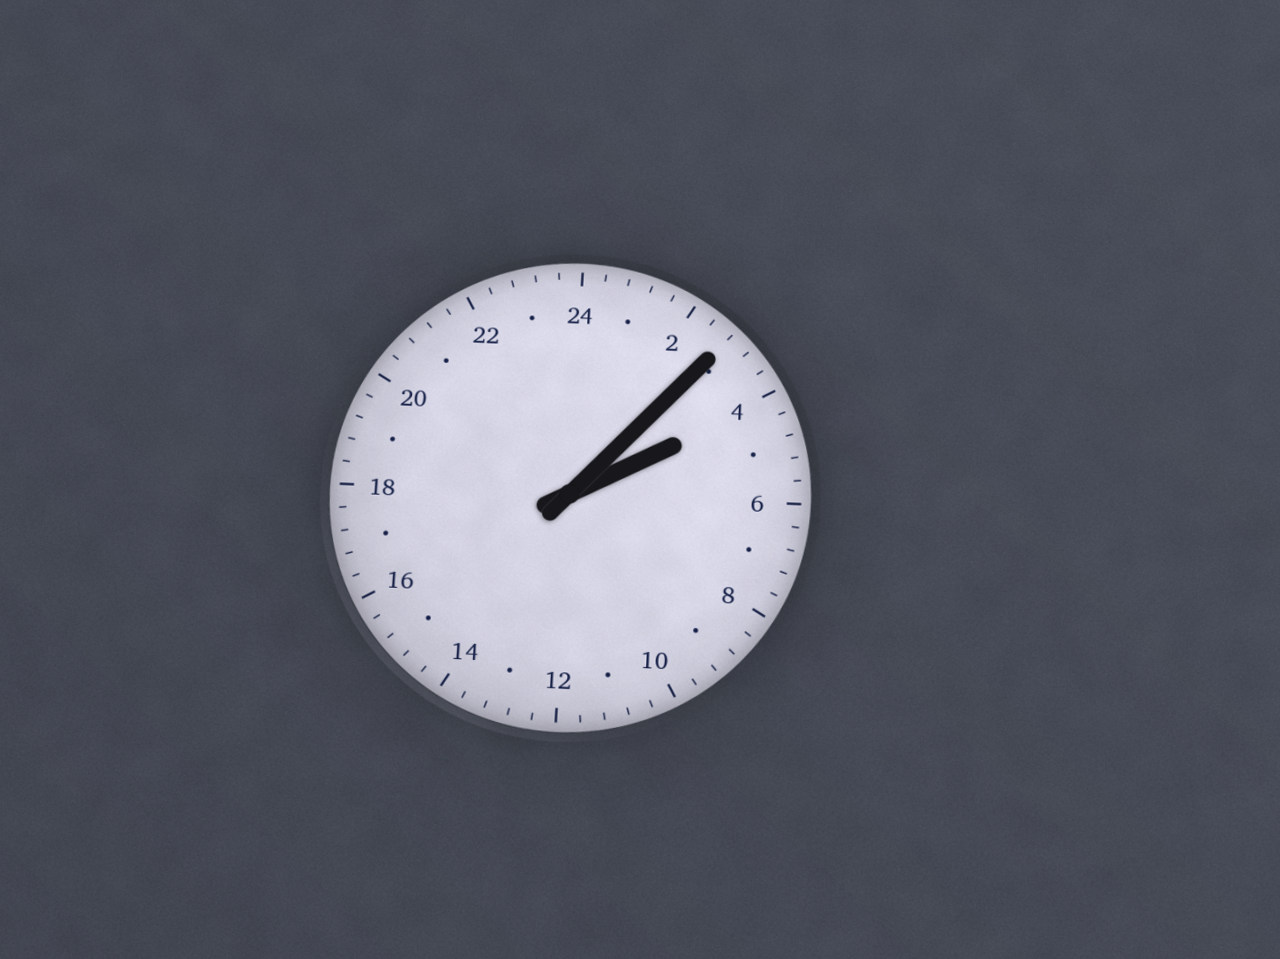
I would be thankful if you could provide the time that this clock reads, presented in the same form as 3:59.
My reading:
4:07
